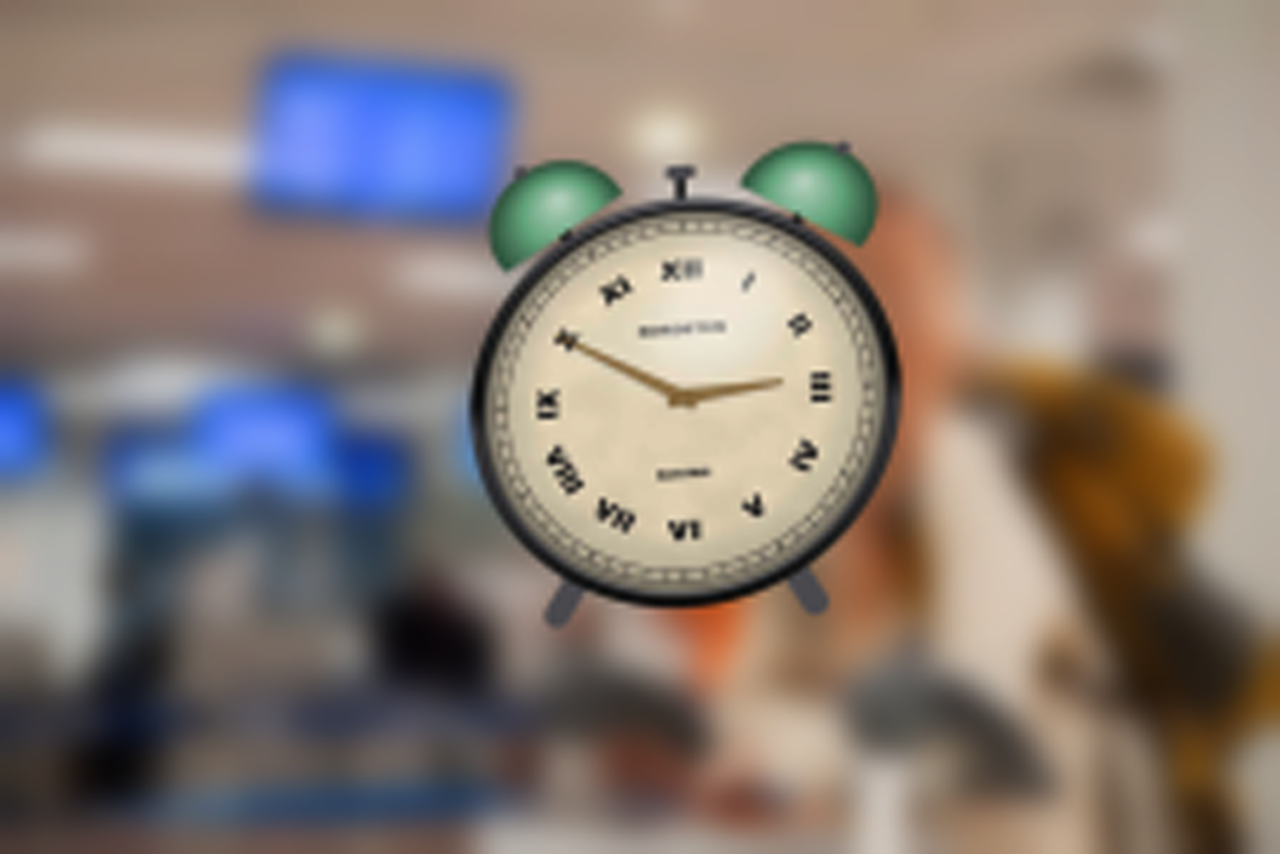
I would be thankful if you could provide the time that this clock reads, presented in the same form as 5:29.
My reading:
2:50
